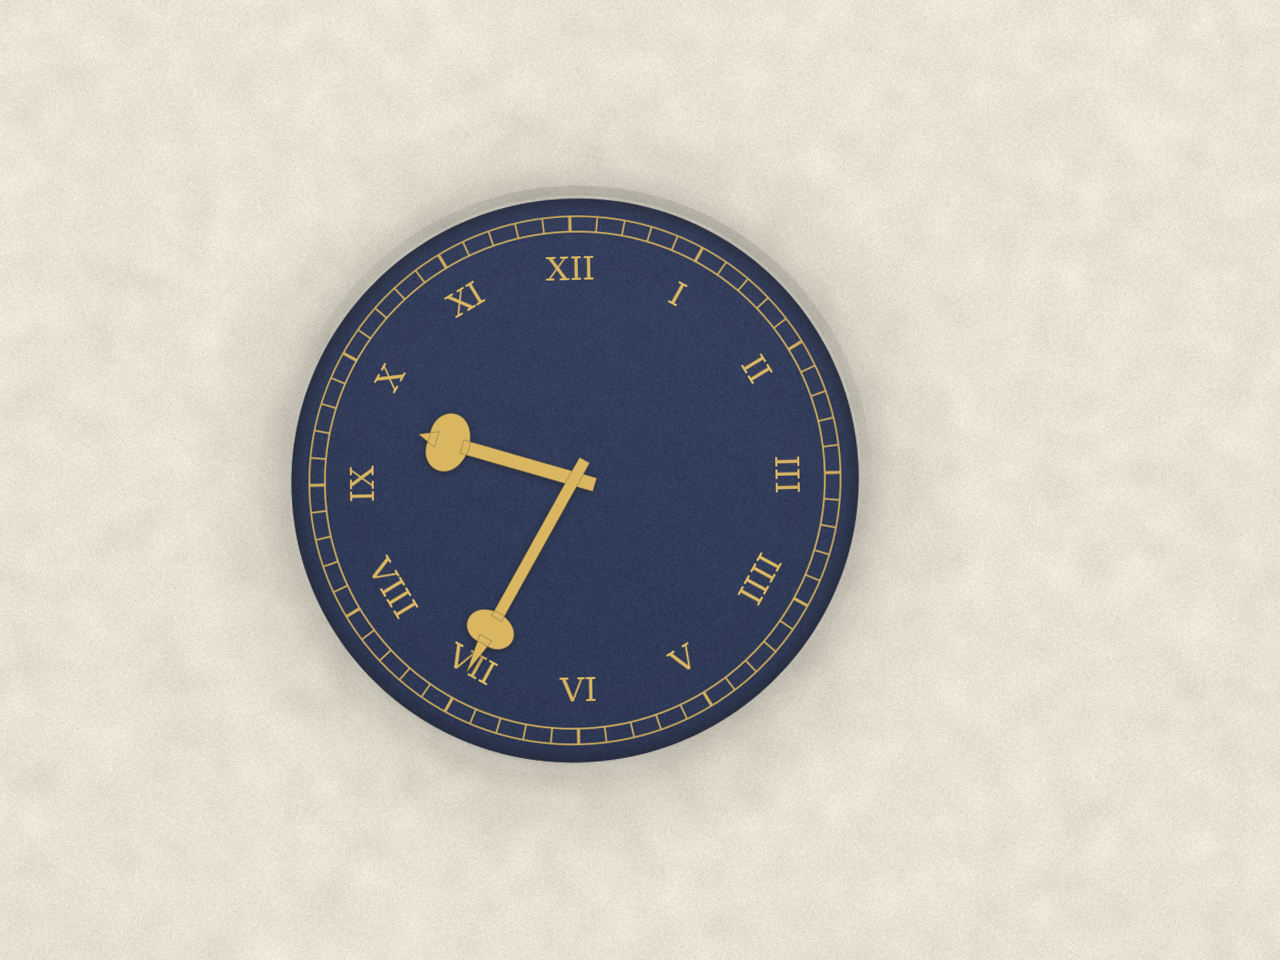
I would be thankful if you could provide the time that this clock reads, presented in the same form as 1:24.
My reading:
9:35
